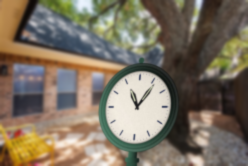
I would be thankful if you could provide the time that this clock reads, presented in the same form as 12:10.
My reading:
11:06
